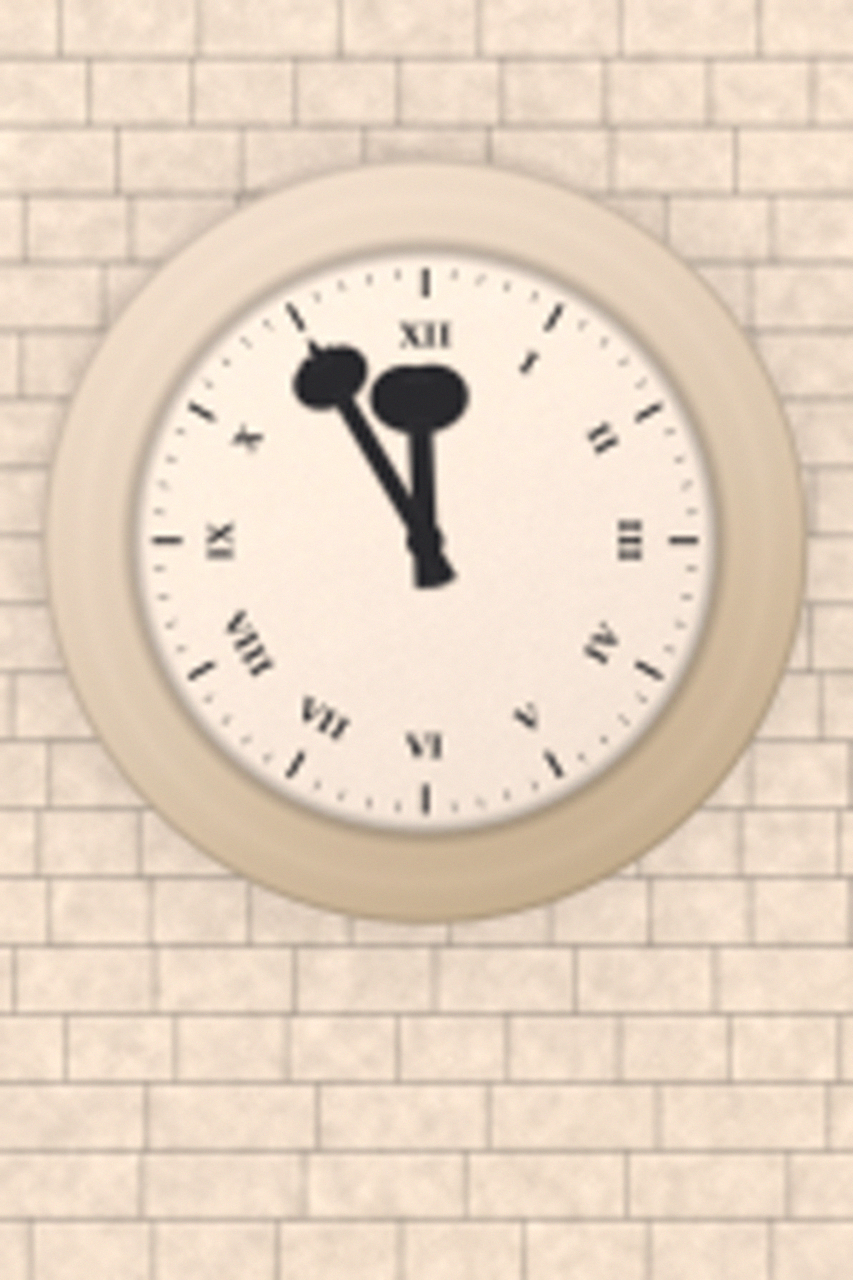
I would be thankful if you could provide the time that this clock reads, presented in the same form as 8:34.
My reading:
11:55
